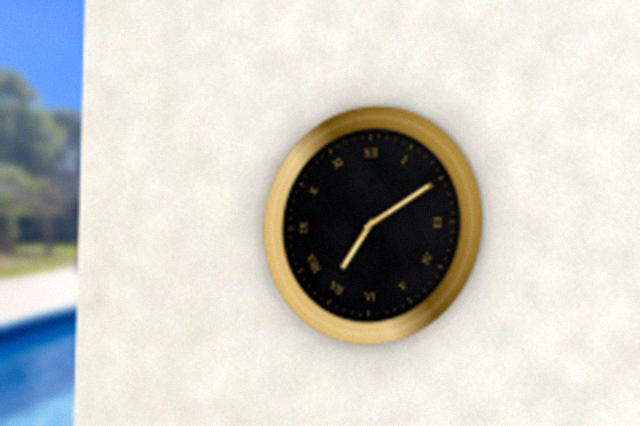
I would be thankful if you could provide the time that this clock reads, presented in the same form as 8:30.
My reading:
7:10
